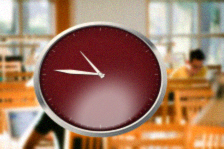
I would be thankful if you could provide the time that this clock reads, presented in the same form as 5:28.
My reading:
10:46
